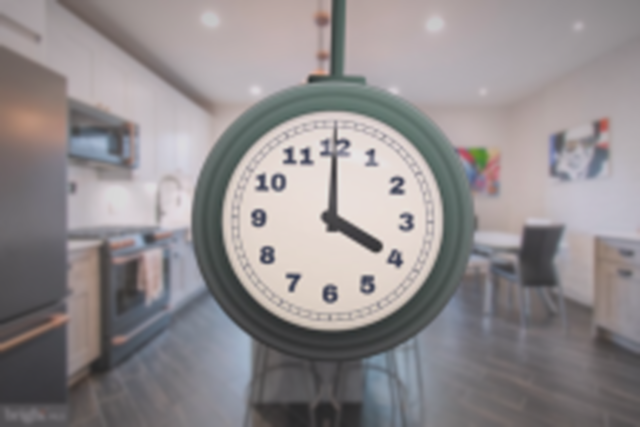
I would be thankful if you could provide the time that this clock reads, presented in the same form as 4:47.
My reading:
4:00
